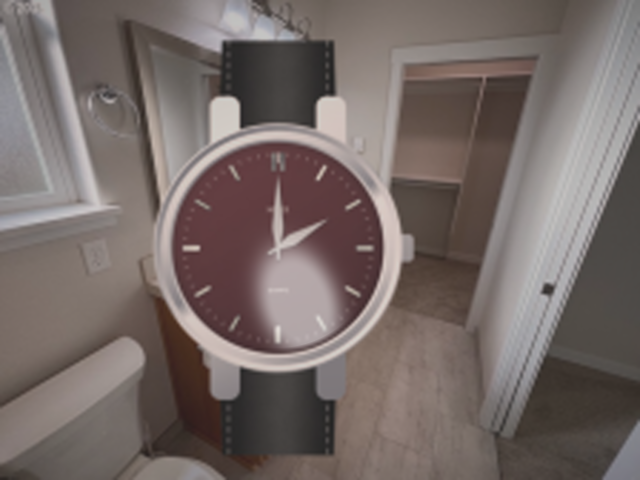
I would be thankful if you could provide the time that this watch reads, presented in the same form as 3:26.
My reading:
2:00
